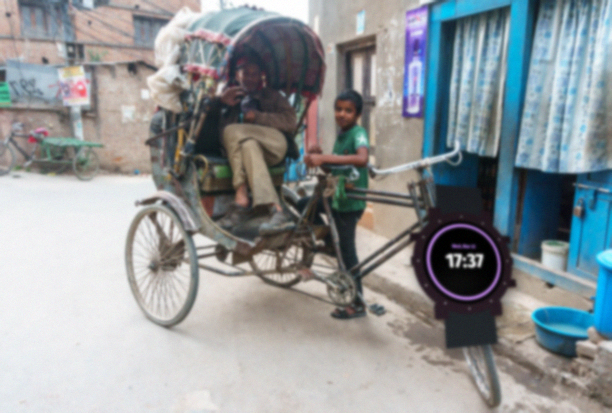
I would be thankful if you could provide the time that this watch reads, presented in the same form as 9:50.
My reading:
17:37
